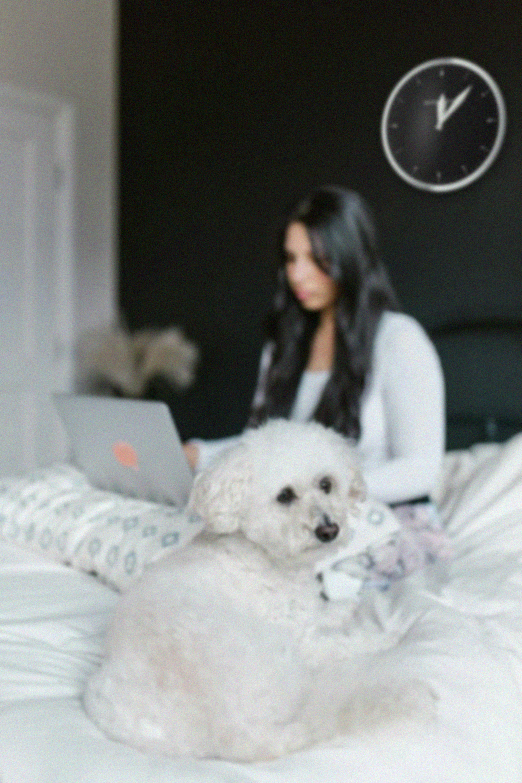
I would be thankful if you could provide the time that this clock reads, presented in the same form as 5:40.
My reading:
12:07
